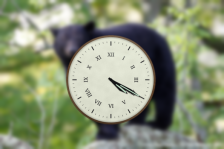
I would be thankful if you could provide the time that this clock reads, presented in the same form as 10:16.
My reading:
4:20
